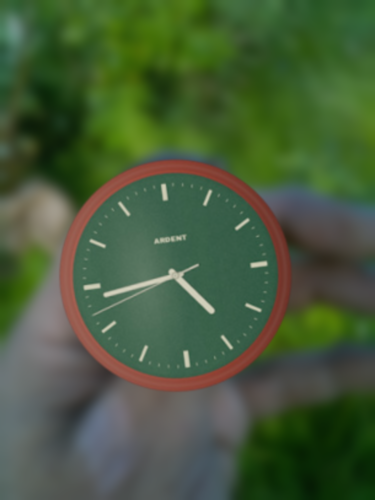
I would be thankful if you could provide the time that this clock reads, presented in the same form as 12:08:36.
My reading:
4:43:42
